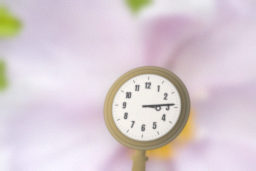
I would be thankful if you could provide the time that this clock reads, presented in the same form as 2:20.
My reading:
3:14
